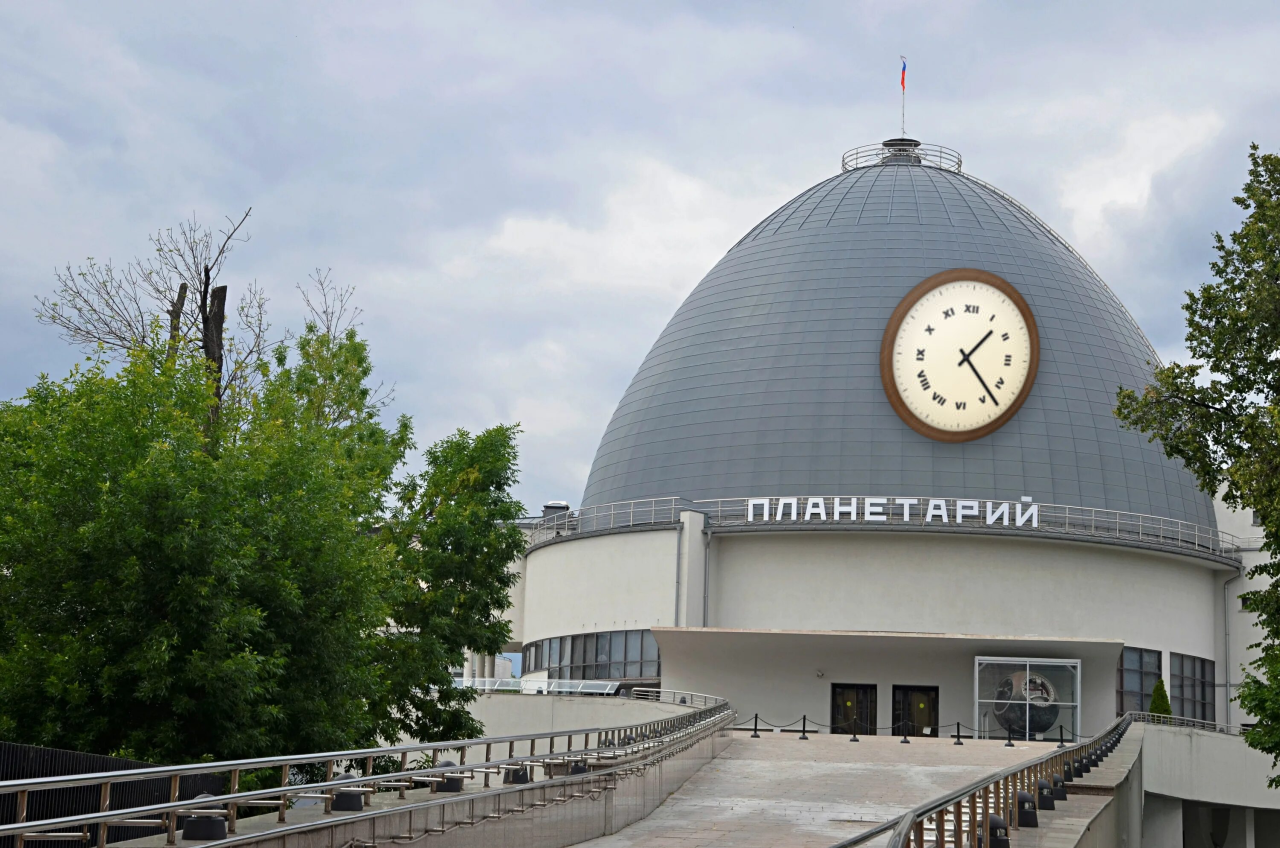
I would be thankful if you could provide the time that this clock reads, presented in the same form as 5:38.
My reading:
1:23
